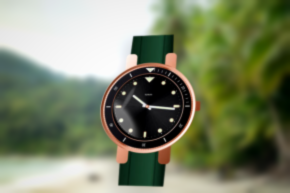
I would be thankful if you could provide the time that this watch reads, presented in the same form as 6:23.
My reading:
10:16
